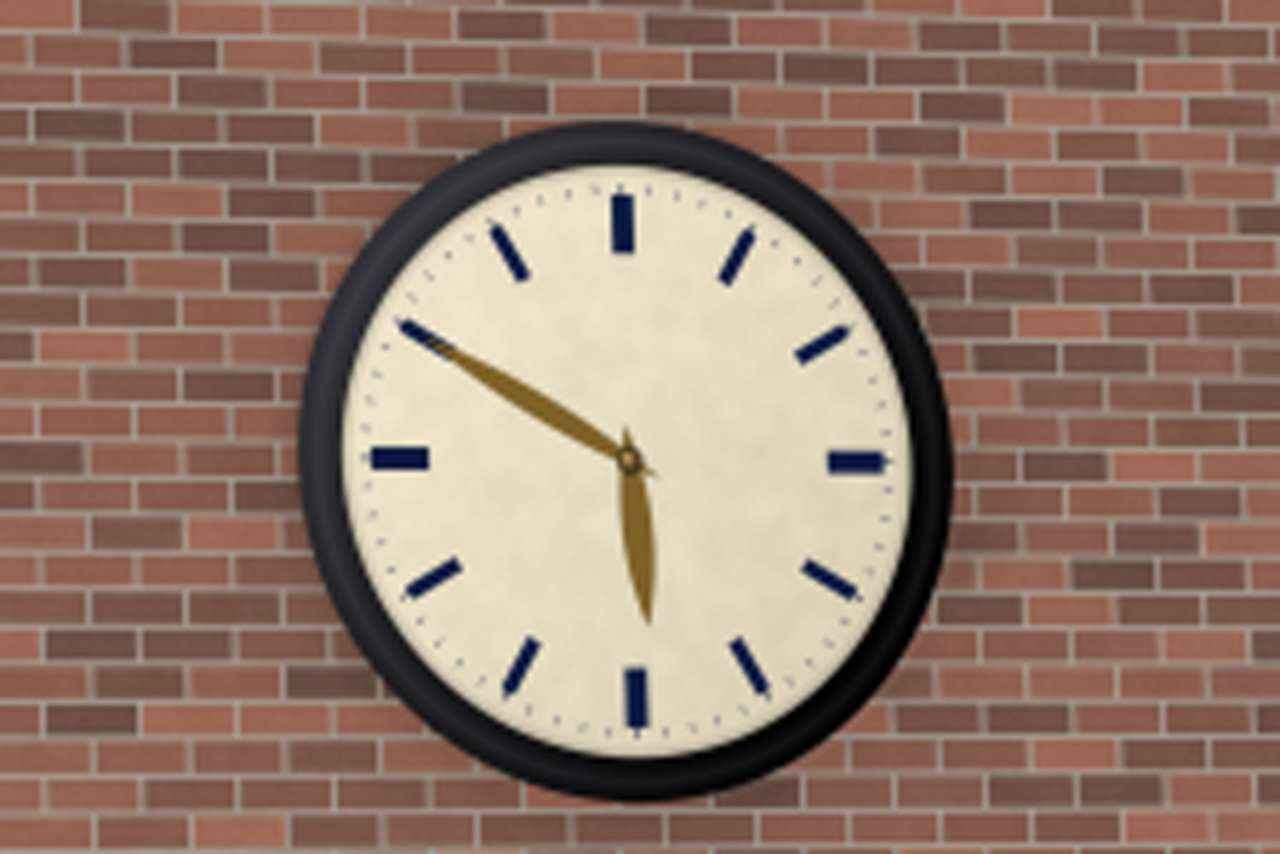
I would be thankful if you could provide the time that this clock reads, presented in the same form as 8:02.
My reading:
5:50
